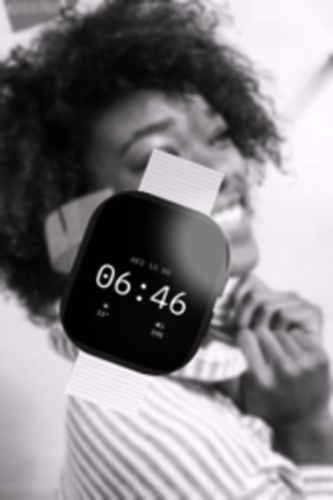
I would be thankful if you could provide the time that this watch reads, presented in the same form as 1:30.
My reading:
6:46
